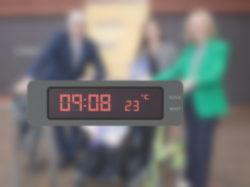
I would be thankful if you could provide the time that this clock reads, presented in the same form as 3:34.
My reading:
9:08
